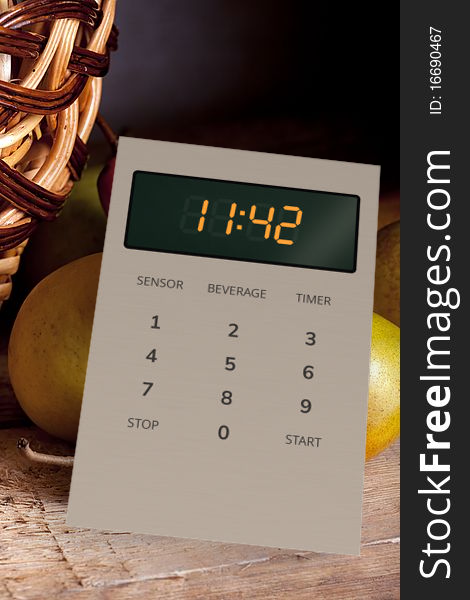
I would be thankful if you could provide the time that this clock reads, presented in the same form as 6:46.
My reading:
11:42
